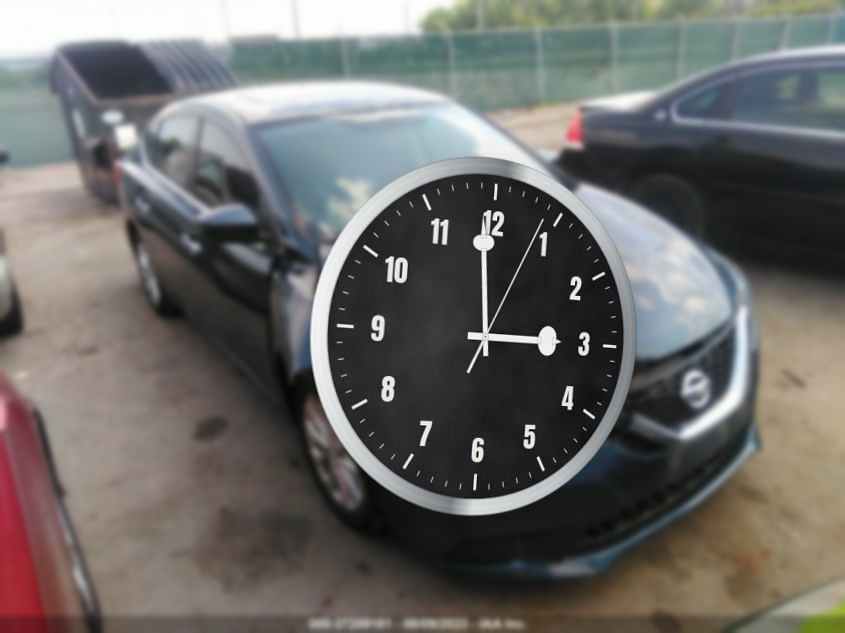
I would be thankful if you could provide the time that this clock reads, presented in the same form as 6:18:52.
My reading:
2:59:04
